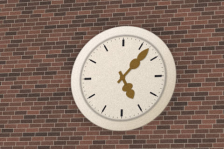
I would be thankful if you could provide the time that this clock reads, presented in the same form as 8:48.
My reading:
5:07
